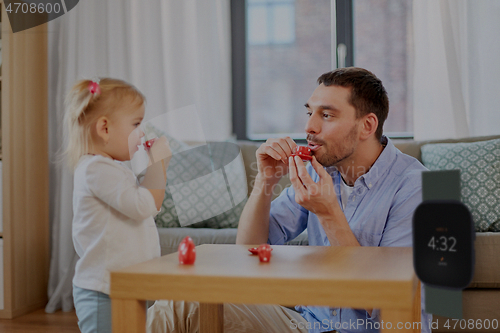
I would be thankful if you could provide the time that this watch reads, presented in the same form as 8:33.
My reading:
4:32
